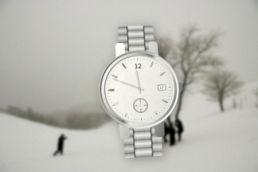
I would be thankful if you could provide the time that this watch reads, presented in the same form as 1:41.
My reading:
11:49
